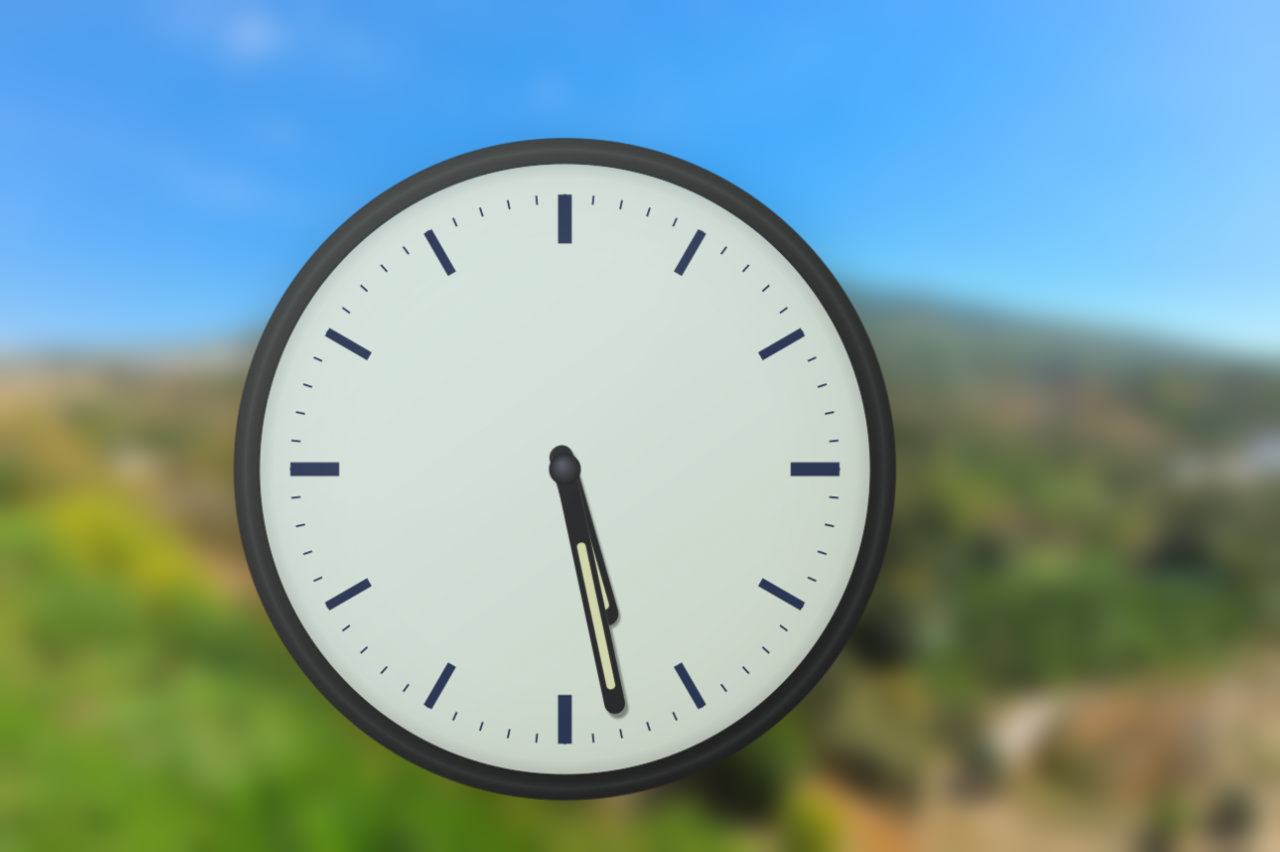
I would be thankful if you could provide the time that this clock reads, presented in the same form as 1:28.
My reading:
5:28
